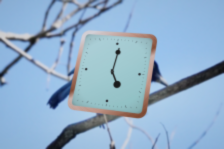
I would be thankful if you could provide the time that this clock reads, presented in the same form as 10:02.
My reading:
5:01
